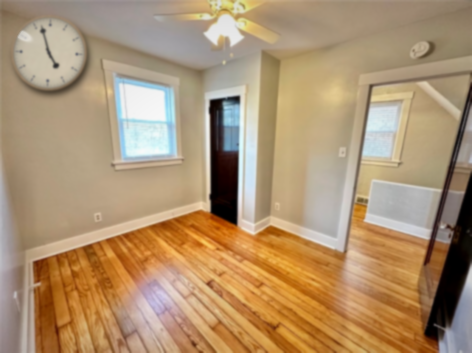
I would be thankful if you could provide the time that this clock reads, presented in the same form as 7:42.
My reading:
4:57
